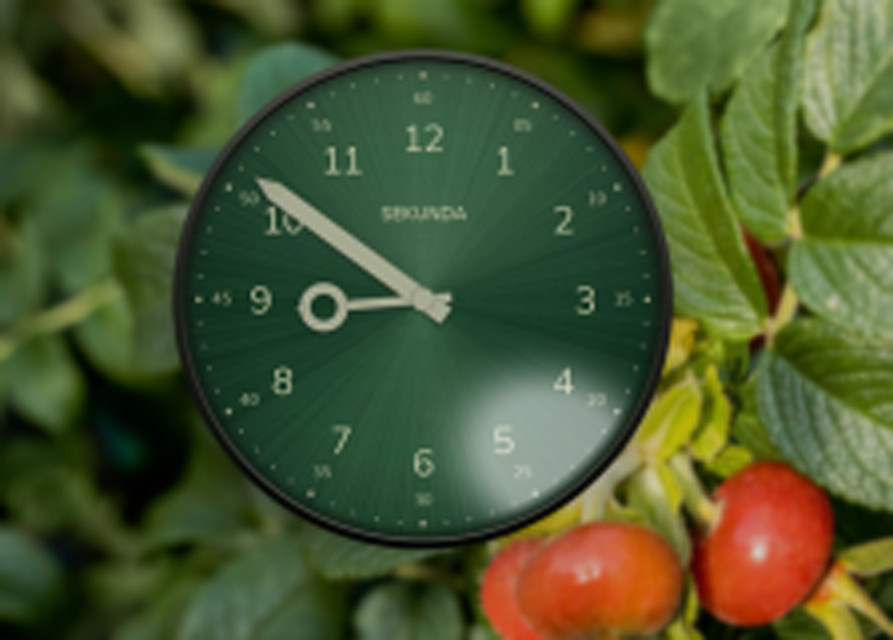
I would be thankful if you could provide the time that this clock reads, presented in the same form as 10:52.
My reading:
8:51
